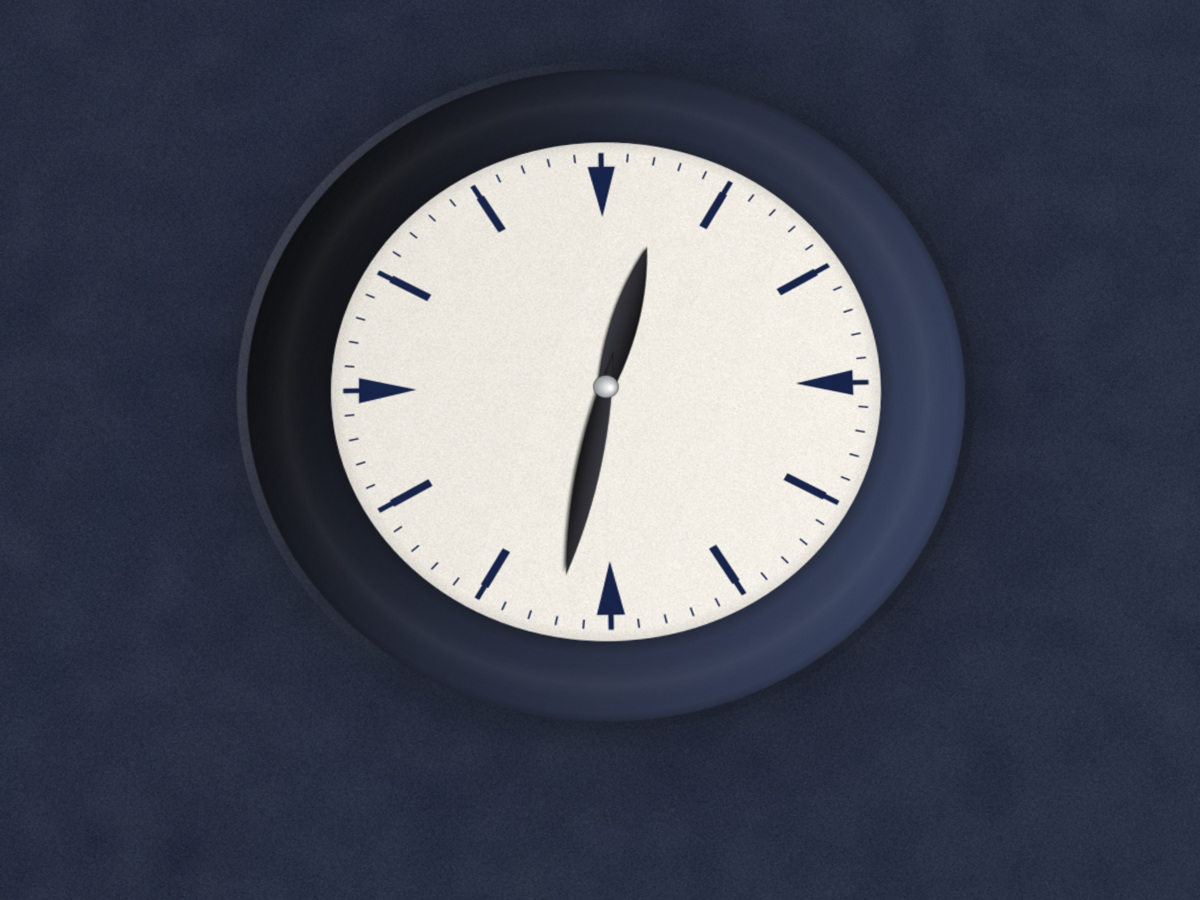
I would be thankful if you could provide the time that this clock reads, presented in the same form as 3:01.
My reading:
12:32
